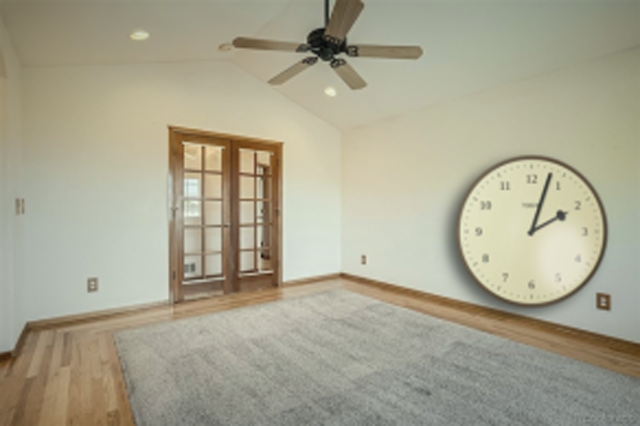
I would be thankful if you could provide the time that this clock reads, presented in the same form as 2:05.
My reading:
2:03
